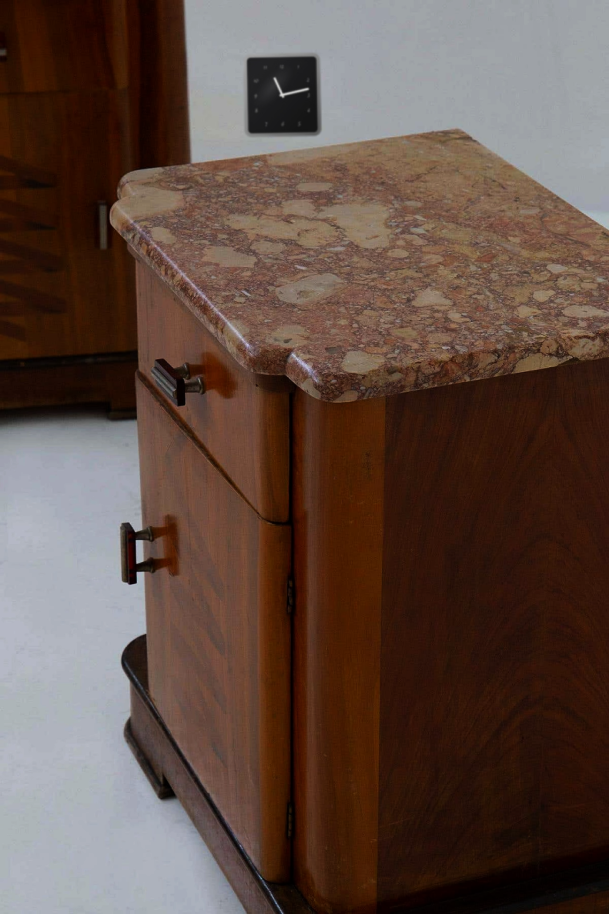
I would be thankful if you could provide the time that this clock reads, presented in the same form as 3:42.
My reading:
11:13
